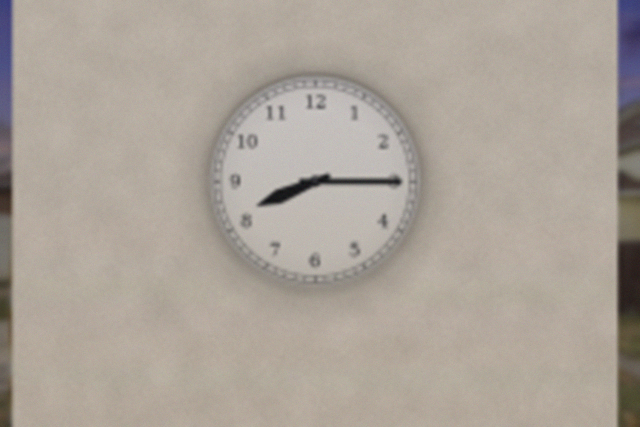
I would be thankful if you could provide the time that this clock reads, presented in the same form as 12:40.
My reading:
8:15
